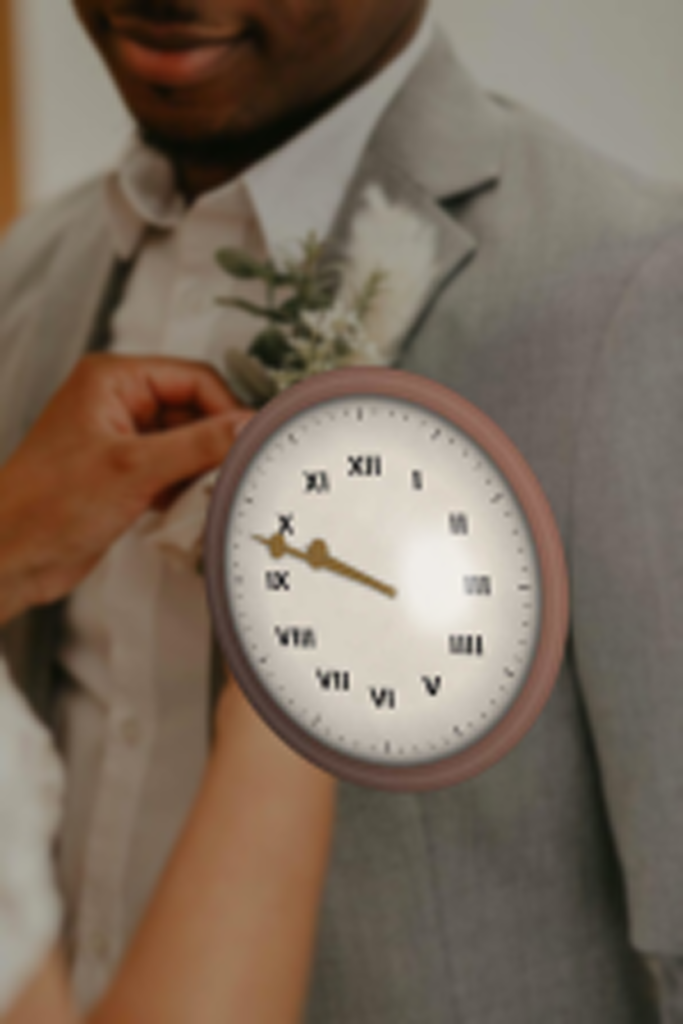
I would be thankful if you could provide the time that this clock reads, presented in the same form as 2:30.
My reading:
9:48
